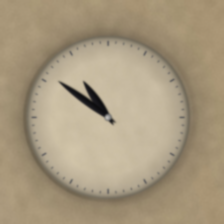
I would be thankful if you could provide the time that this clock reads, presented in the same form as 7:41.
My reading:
10:51
